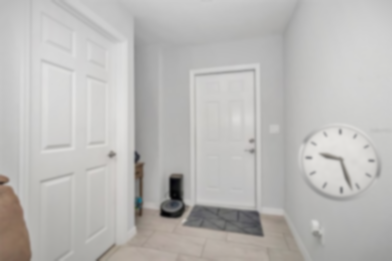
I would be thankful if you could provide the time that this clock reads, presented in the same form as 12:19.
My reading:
9:27
